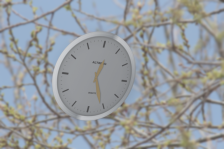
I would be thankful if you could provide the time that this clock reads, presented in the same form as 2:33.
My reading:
12:26
